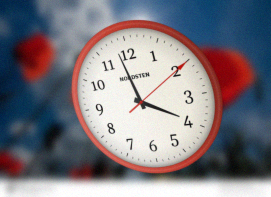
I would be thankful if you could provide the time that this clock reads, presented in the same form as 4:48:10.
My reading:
3:58:10
